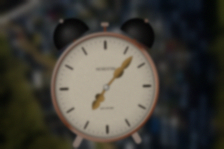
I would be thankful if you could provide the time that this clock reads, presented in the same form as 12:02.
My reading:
7:07
